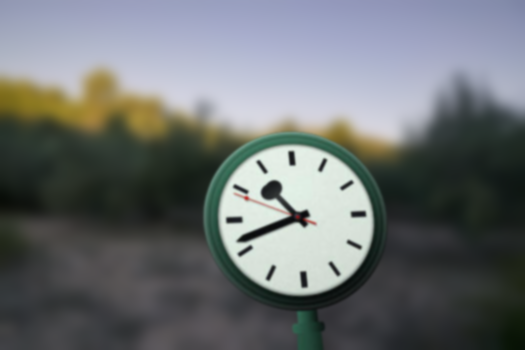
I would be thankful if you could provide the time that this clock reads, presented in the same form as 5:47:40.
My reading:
10:41:49
